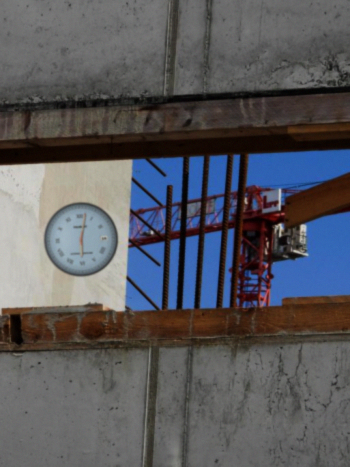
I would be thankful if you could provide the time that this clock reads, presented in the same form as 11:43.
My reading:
6:02
